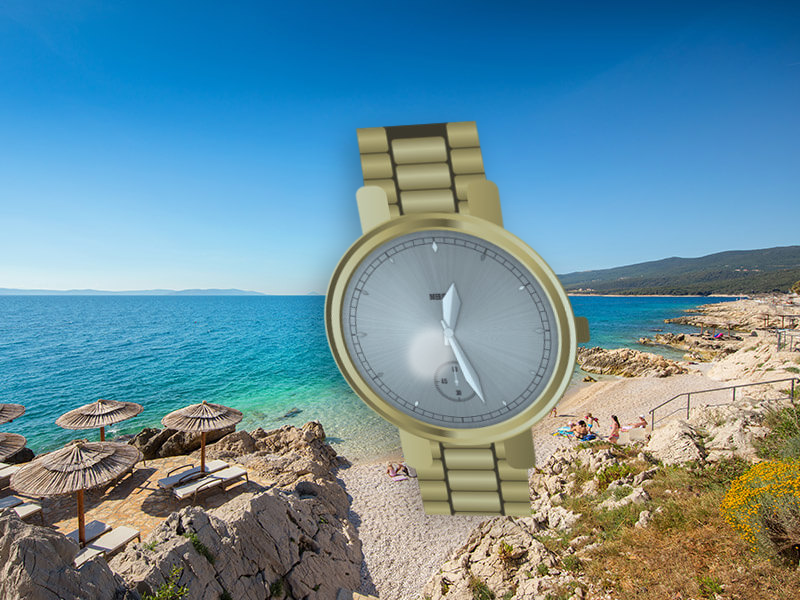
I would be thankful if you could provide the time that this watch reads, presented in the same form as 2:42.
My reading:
12:27
